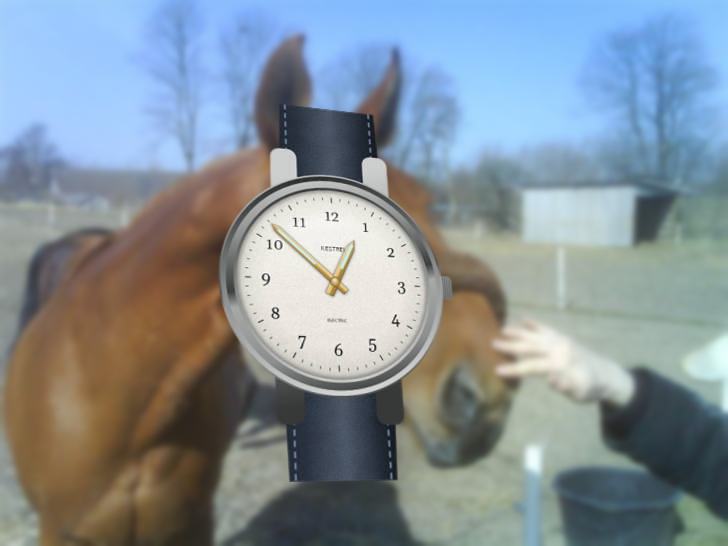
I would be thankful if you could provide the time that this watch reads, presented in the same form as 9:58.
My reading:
12:52
